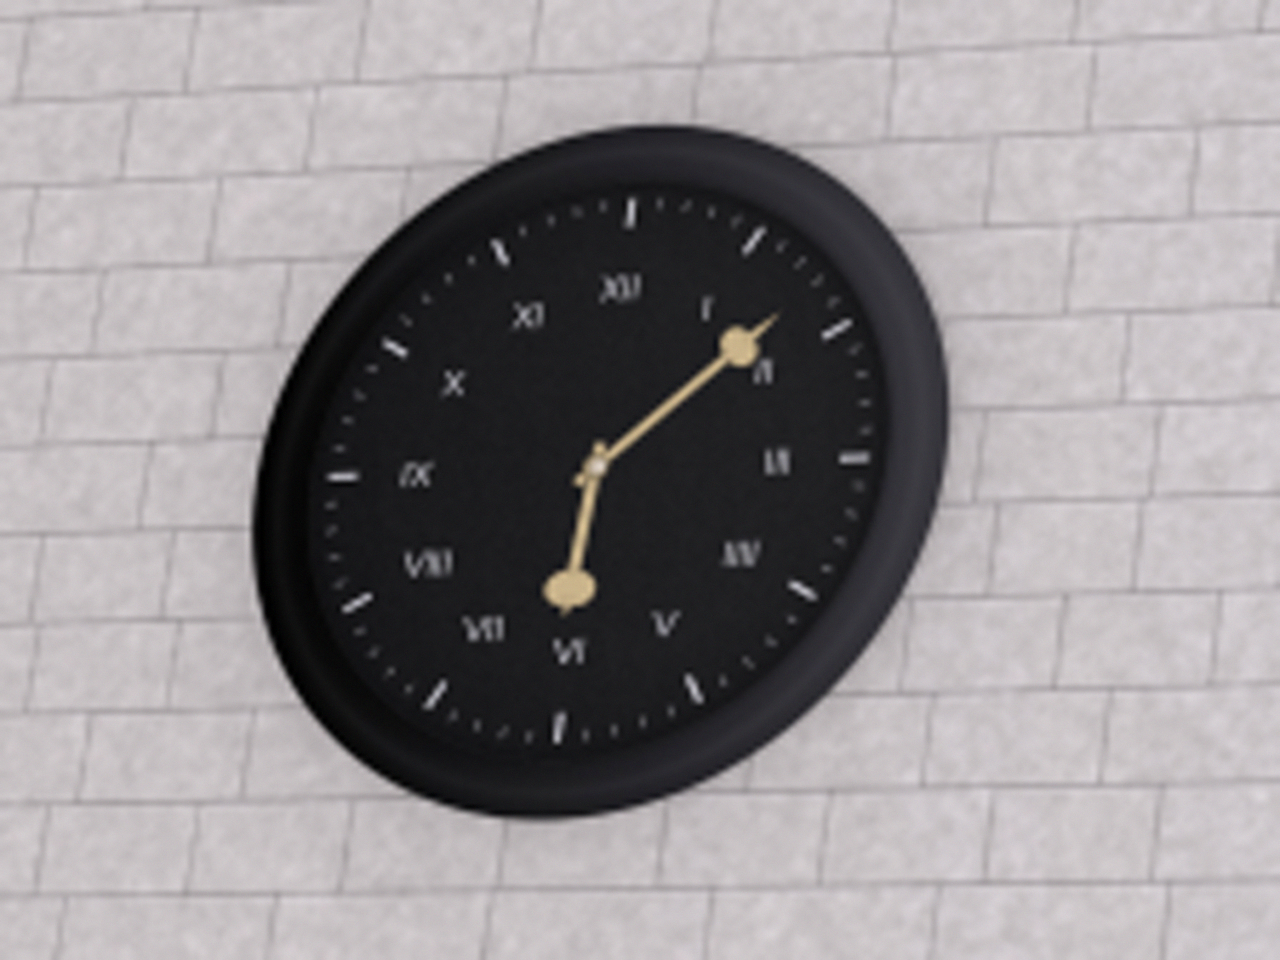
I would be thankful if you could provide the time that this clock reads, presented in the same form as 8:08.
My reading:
6:08
